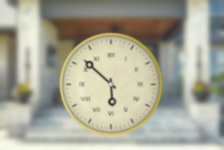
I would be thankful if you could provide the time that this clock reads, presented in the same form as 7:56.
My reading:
5:52
